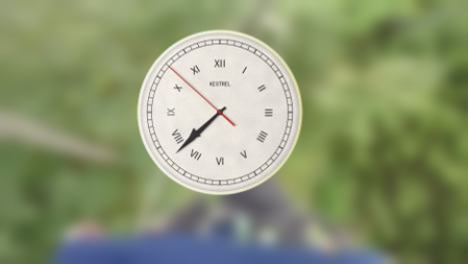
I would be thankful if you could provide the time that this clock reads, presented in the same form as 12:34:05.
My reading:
7:37:52
